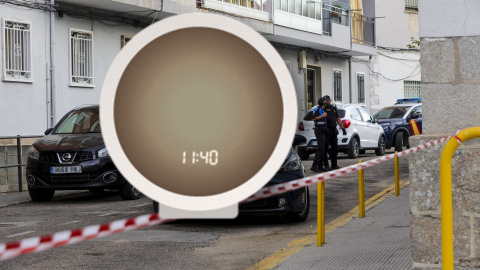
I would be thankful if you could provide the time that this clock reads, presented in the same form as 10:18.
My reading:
11:40
